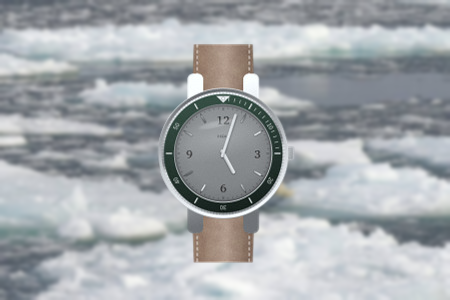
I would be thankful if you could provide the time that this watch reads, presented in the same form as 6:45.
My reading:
5:03
